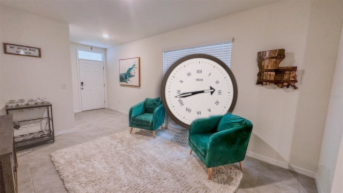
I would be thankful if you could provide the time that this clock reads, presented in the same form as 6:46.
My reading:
2:43
